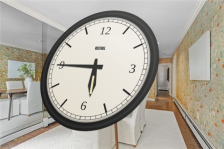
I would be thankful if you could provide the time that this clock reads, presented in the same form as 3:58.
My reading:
5:45
